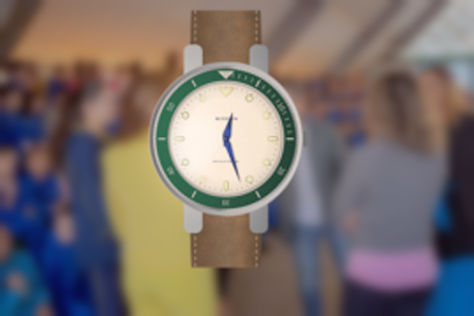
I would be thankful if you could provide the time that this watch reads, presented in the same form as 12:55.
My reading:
12:27
